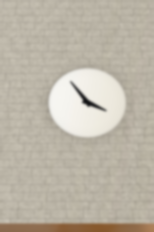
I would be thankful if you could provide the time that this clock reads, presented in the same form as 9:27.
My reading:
3:54
